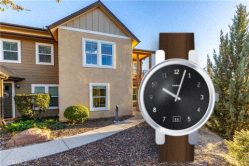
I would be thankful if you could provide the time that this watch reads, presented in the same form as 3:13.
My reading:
10:03
